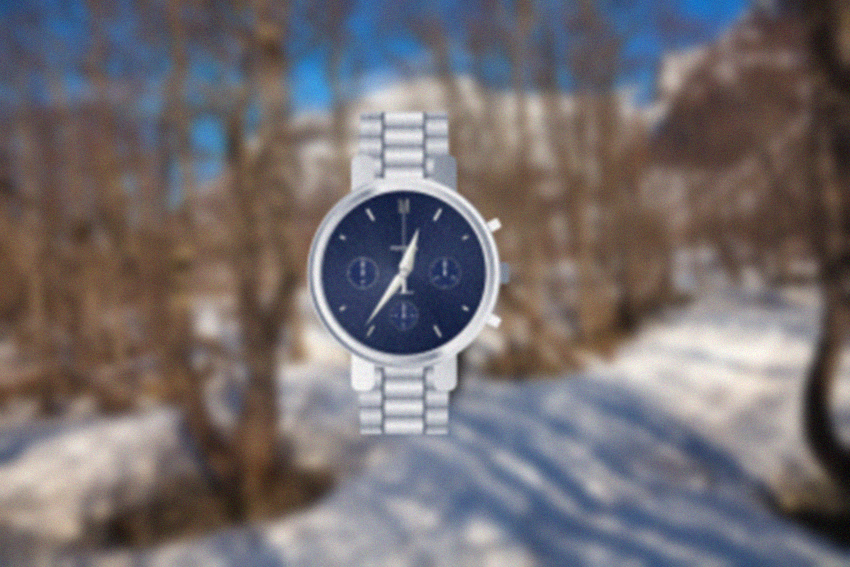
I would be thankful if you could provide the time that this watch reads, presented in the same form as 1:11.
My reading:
12:36
